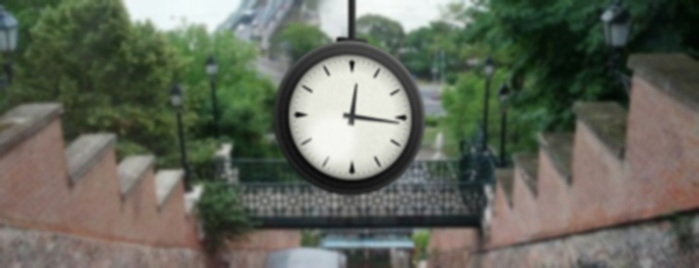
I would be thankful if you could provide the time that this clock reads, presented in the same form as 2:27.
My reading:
12:16
